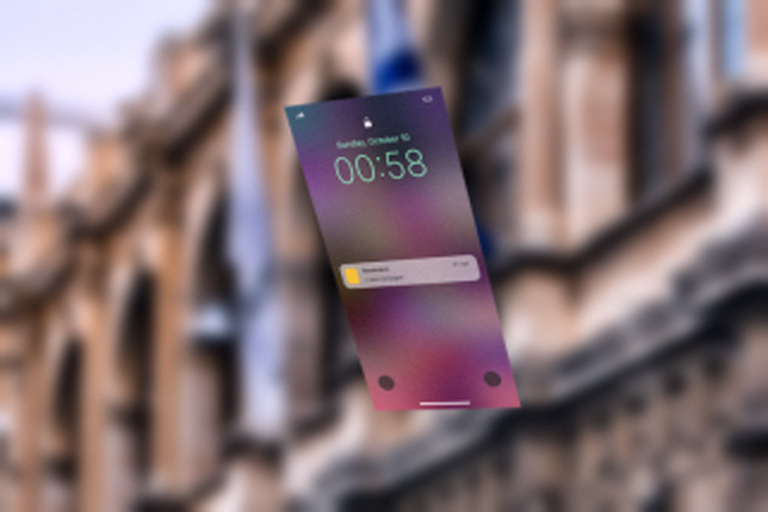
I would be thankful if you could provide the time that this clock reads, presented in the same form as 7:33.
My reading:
0:58
